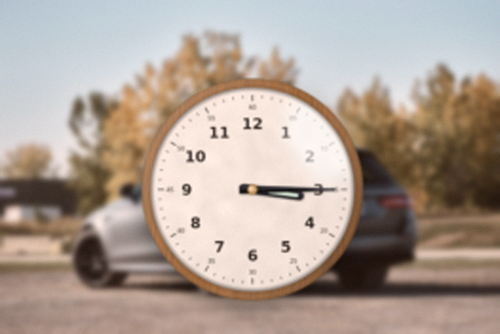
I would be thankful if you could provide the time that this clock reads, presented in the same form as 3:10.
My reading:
3:15
